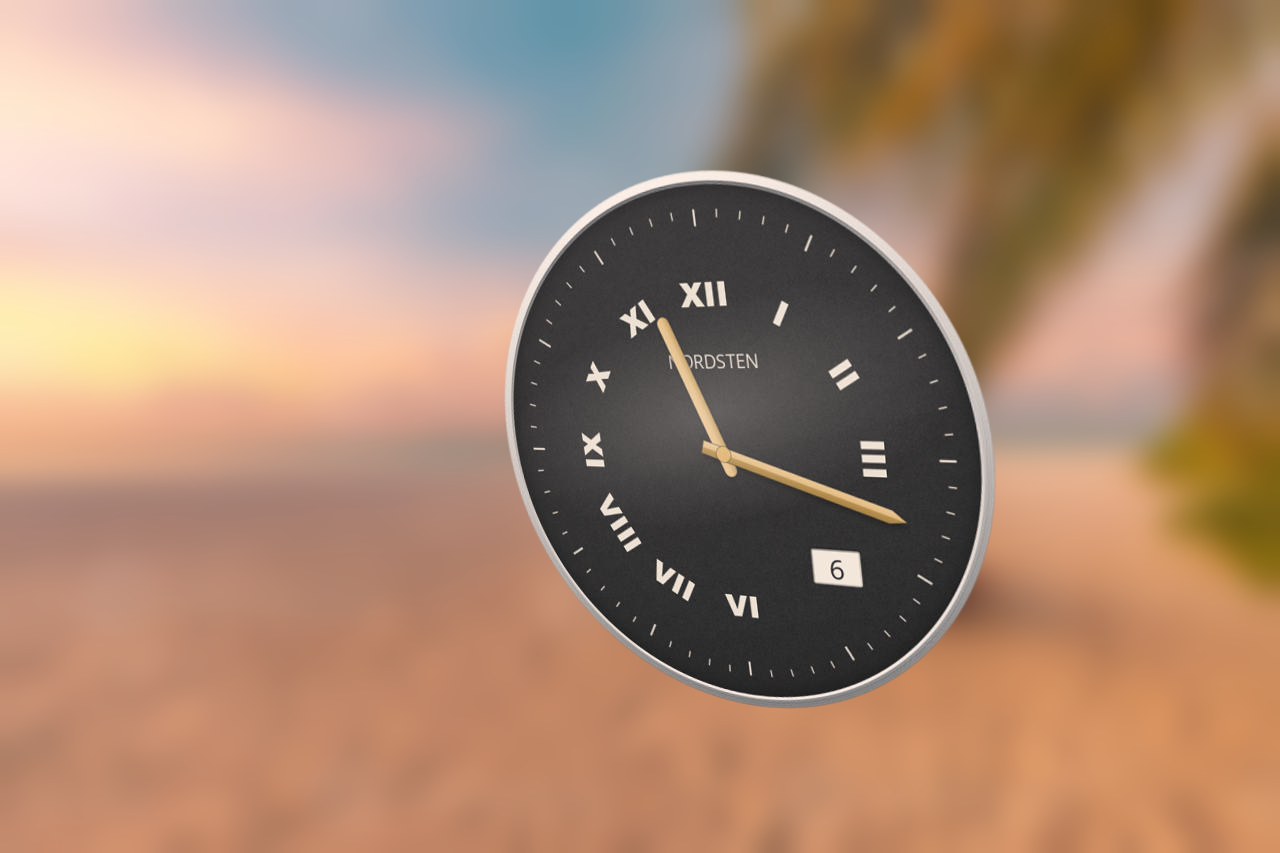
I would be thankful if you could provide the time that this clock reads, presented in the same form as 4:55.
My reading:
11:18
